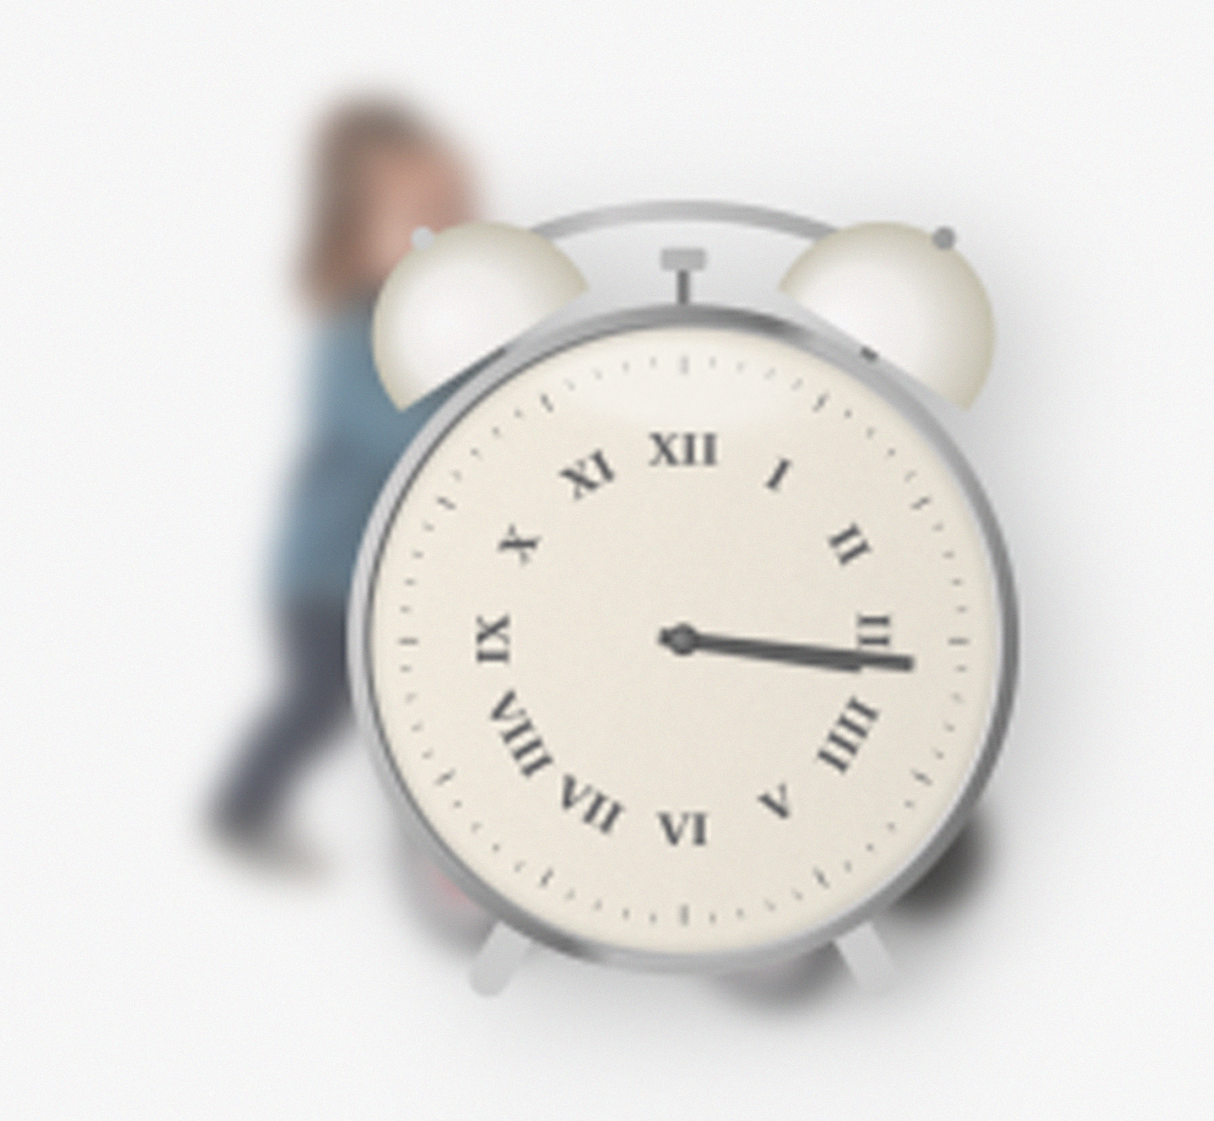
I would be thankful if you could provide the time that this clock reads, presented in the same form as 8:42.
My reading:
3:16
